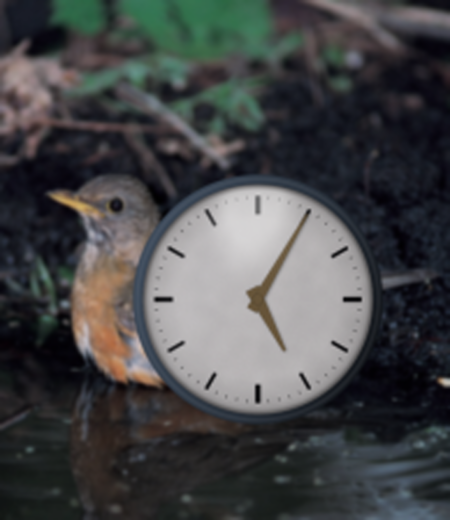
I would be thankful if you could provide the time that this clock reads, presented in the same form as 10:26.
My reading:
5:05
